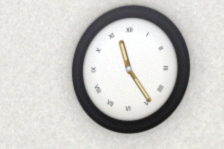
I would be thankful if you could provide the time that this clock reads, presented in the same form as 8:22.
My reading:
11:24
